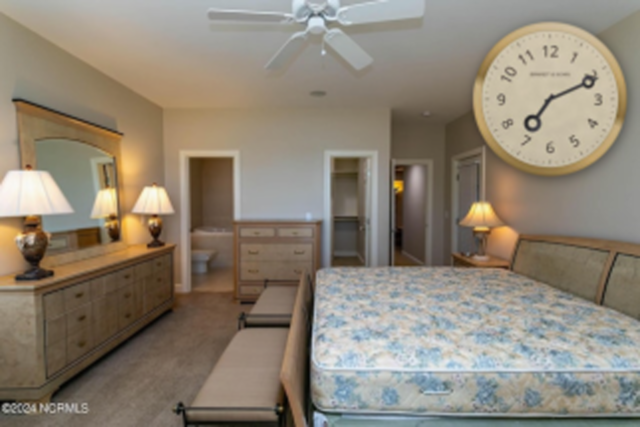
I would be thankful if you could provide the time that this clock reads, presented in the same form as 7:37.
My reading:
7:11
